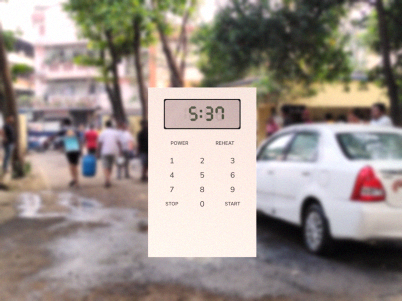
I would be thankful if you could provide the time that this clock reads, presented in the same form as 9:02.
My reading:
5:37
